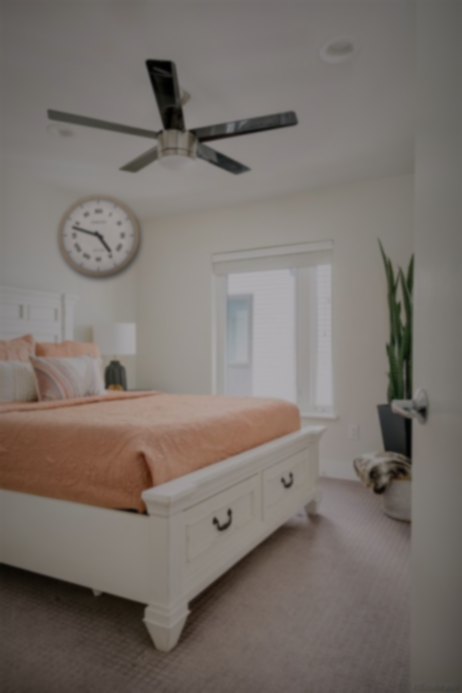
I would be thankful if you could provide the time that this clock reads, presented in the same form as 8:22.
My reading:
4:48
